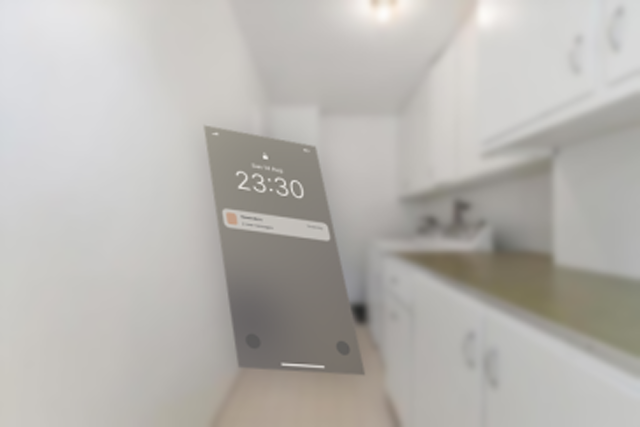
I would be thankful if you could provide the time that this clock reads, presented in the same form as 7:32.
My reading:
23:30
